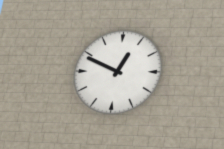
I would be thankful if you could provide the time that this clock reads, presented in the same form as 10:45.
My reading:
12:49
